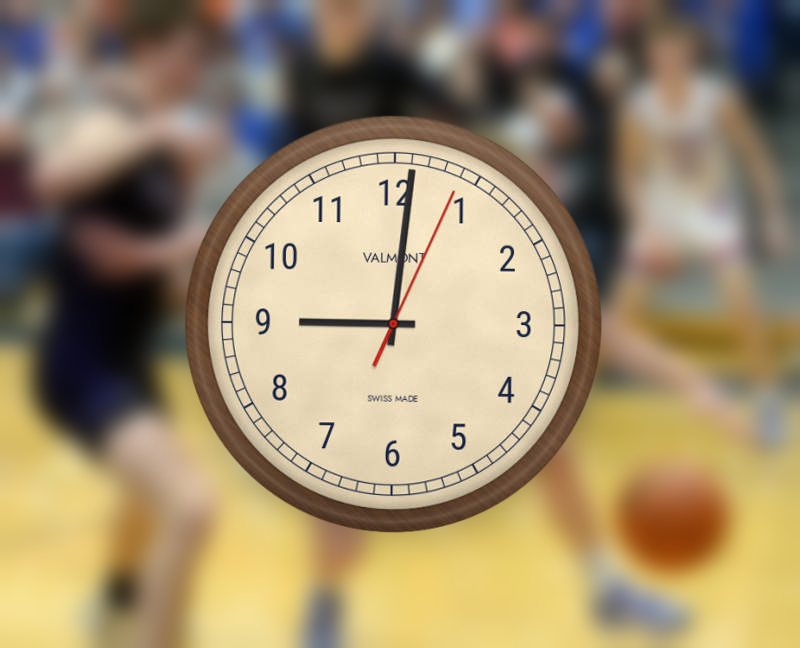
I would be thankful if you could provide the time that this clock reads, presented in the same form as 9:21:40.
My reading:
9:01:04
